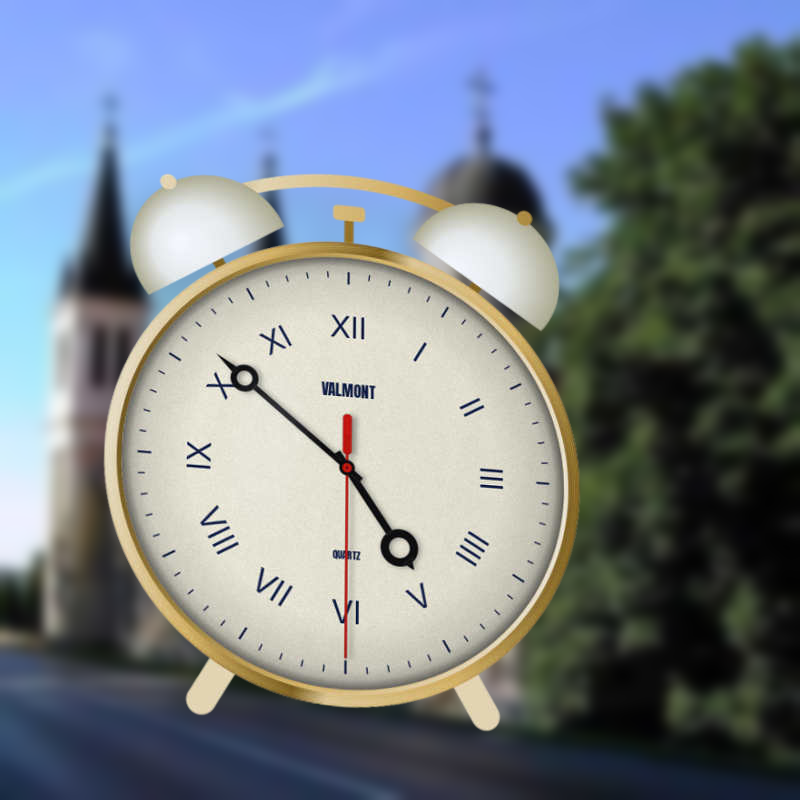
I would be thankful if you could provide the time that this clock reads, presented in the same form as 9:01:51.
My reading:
4:51:30
